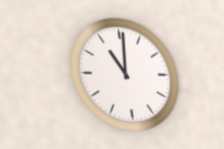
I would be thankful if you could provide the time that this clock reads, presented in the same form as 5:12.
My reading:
11:01
